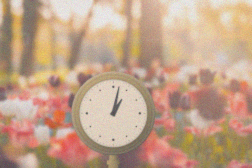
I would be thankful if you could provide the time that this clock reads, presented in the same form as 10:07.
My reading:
1:02
